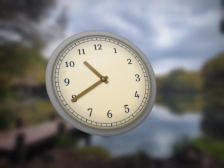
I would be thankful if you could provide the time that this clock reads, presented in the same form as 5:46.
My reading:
10:40
